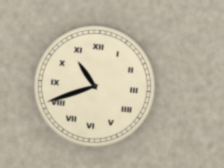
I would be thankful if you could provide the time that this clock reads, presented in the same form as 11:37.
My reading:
10:41
